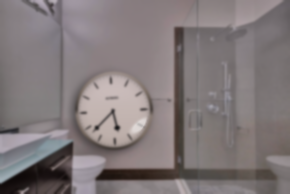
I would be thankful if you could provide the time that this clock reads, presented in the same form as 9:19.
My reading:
5:38
